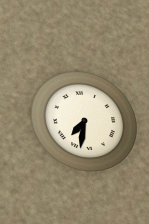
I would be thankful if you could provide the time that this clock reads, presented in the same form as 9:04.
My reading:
7:33
